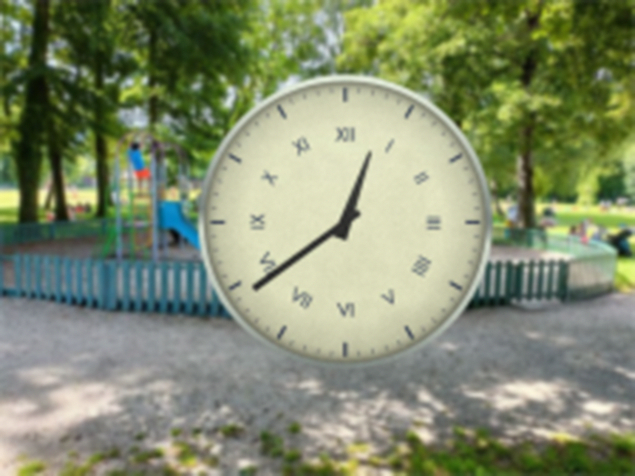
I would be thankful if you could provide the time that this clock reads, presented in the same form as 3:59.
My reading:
12:39
